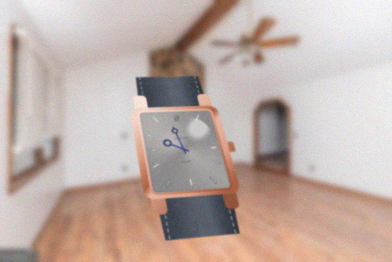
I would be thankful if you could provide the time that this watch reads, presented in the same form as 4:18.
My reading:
9:58
